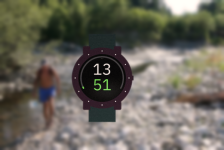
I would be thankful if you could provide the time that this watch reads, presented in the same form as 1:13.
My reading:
13:51
